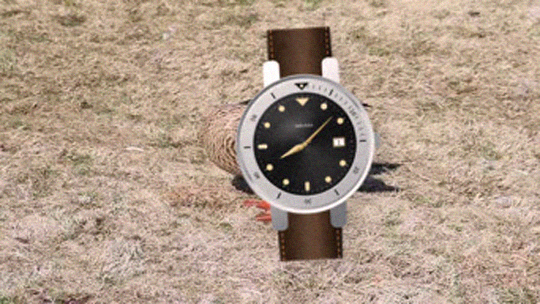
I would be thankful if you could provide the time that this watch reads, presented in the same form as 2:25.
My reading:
8:08
